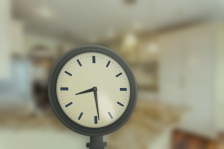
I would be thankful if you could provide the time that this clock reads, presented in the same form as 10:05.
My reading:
8:29
